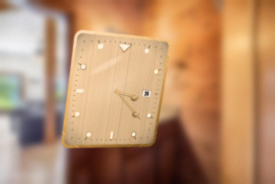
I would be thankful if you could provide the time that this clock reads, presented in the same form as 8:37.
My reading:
3:22
